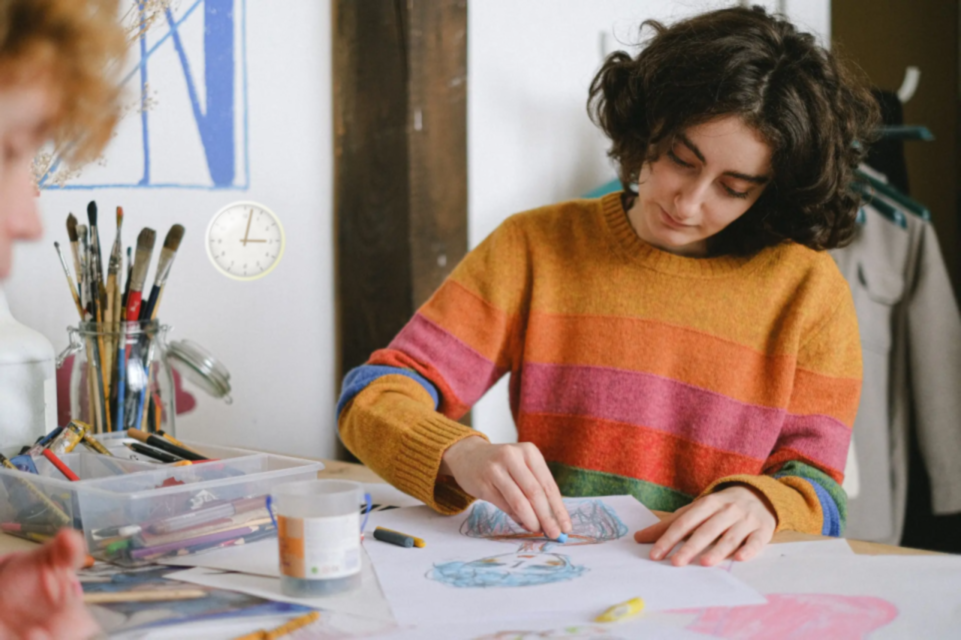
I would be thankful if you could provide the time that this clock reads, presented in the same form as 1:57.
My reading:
3:02
